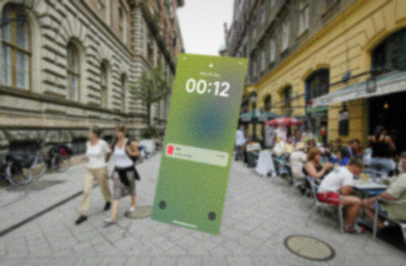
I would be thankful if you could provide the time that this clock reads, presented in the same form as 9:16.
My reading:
0:12
